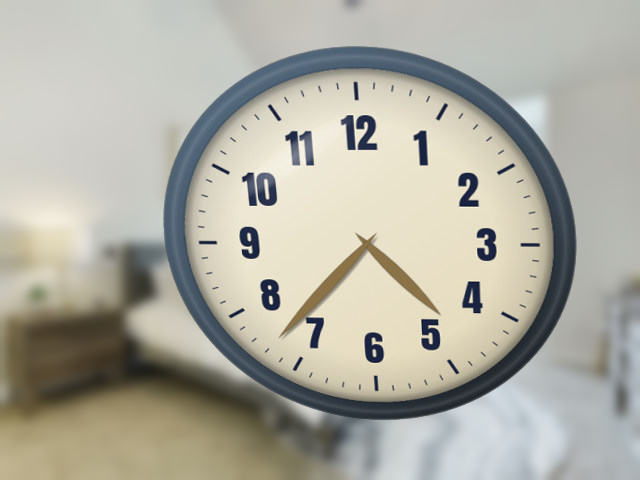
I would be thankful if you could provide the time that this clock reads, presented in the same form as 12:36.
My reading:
4:37
